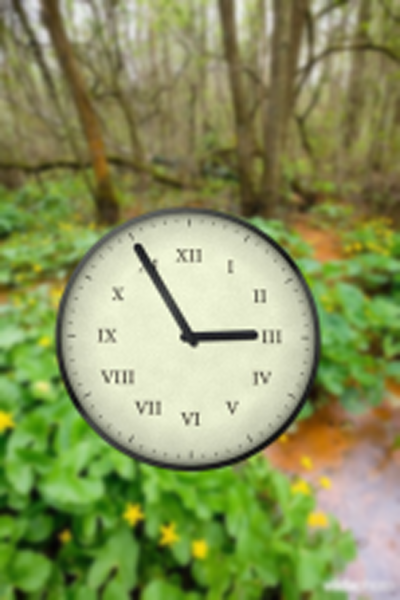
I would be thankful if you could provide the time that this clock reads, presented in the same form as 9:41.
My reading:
2:55
